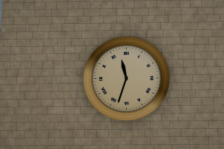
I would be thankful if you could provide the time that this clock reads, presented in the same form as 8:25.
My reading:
11:33
